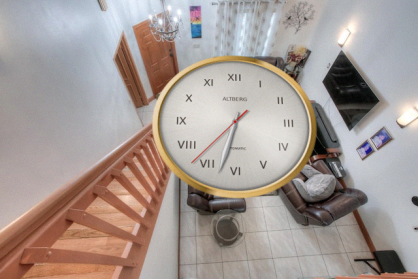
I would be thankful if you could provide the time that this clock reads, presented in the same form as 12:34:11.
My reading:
6:32:37
